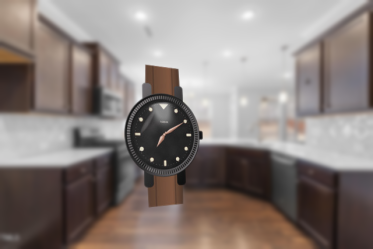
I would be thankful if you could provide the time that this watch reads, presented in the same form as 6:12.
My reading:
7:10
